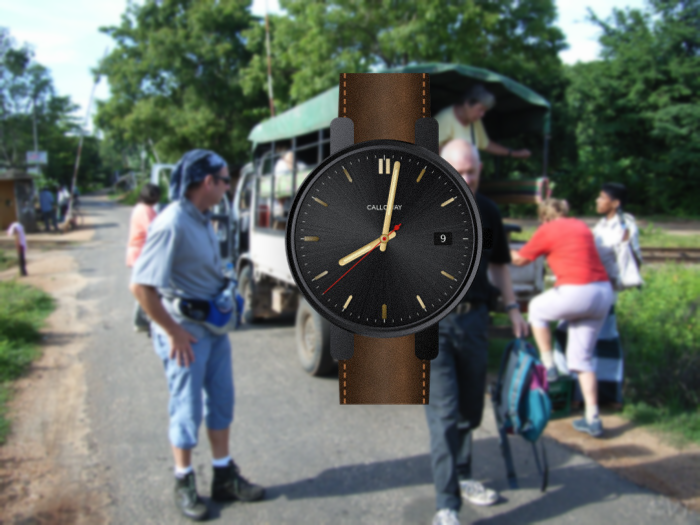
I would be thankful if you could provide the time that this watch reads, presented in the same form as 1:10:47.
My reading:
8:01:38
